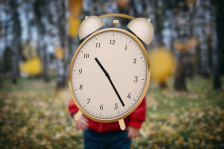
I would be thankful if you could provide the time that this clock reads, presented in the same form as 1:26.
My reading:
10:23
